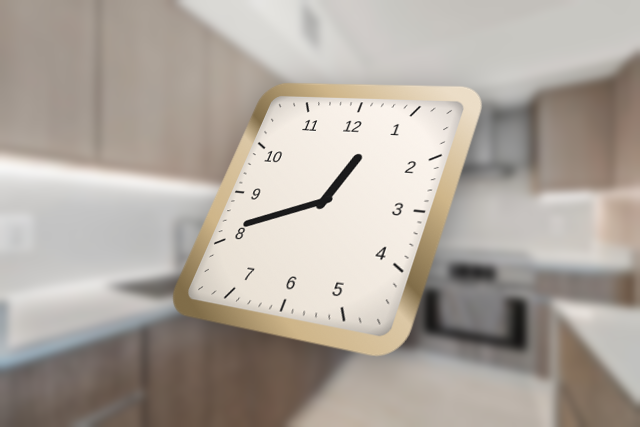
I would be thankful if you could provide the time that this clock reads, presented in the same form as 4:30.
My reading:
12:41
